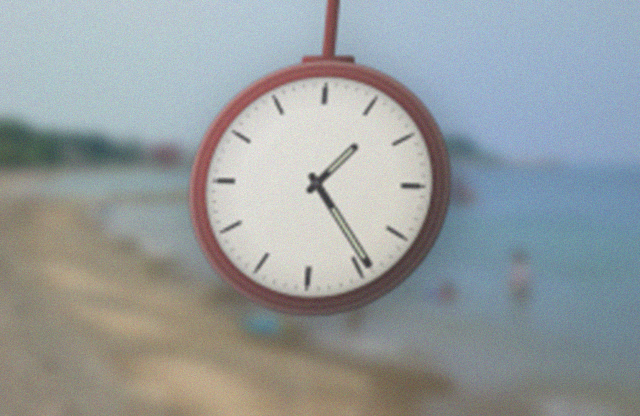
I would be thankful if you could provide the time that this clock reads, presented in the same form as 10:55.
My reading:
1:24
